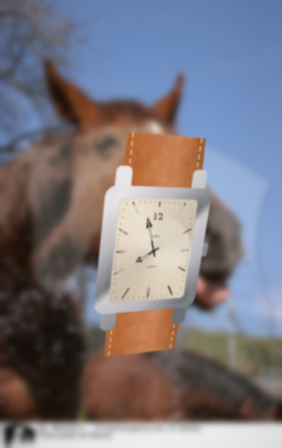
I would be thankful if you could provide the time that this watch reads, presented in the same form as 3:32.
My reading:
7:57
